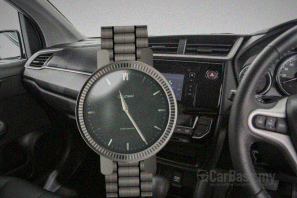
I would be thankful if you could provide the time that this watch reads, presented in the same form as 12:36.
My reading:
11:25
